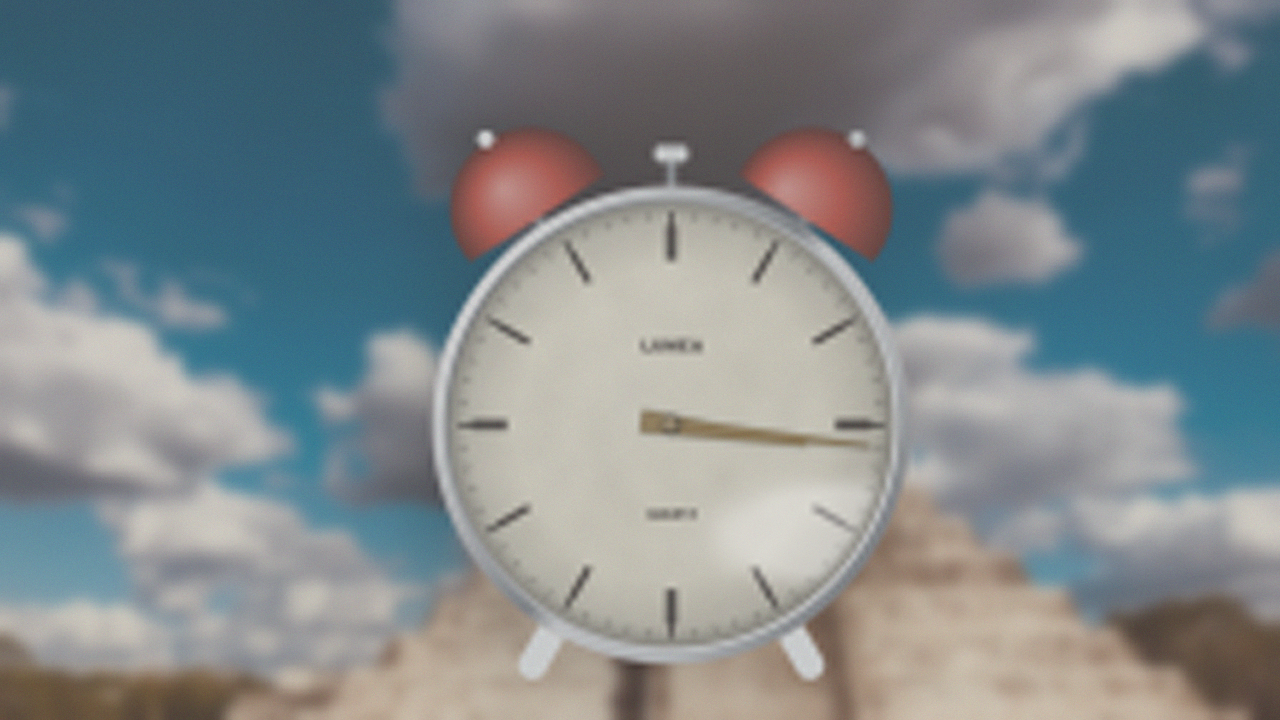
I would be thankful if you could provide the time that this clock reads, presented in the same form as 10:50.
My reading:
3:16
